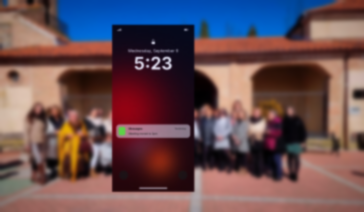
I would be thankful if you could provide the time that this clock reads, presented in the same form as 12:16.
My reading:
5:23
